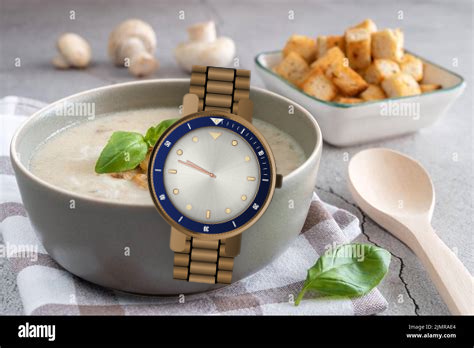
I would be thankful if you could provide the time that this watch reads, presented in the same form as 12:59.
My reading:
9:48
